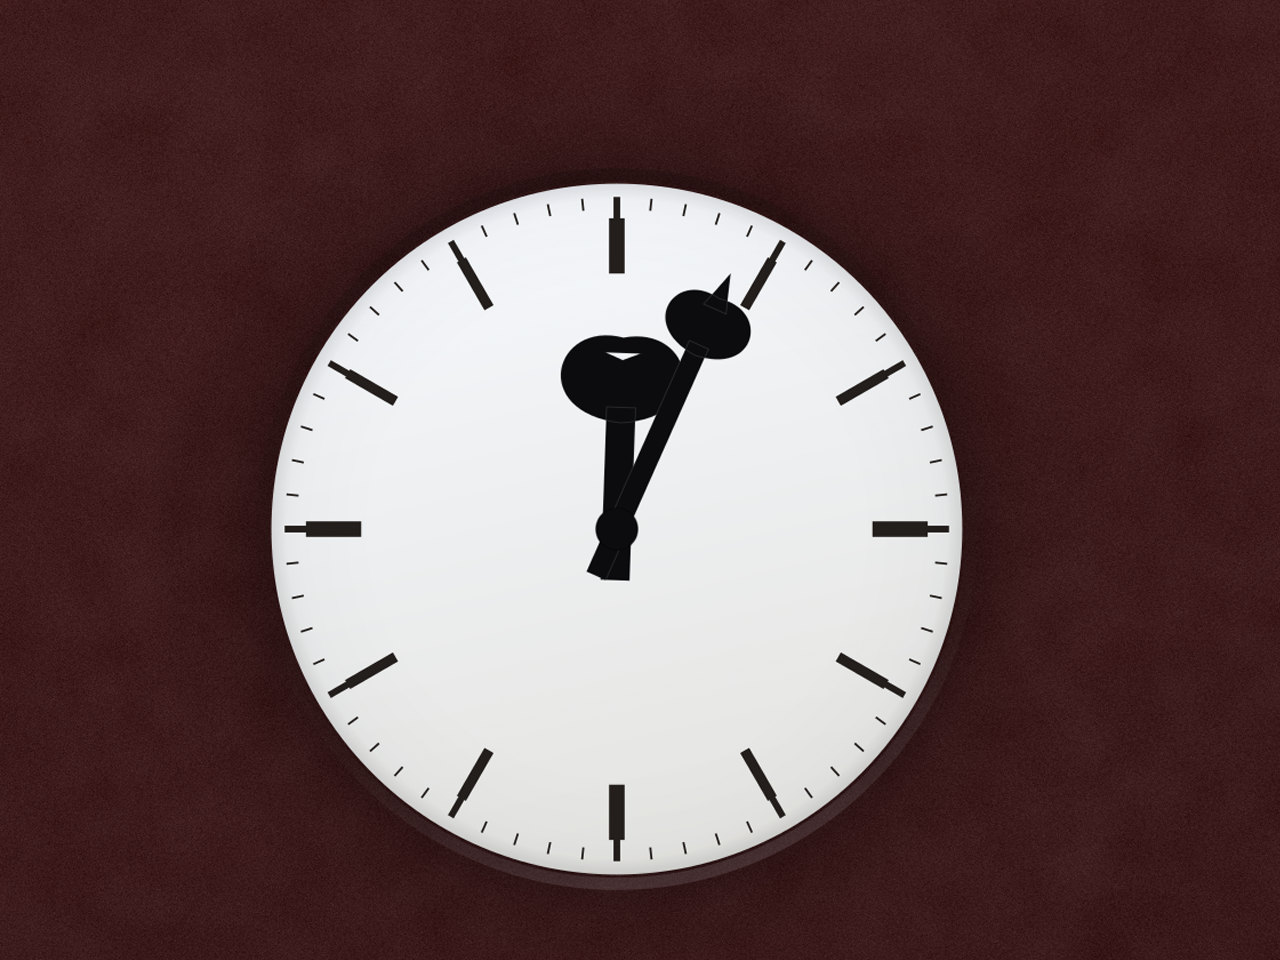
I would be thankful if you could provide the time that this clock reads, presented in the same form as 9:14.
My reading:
12:04
